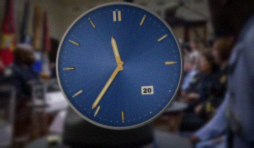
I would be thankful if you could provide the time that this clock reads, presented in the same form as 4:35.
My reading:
11:36
